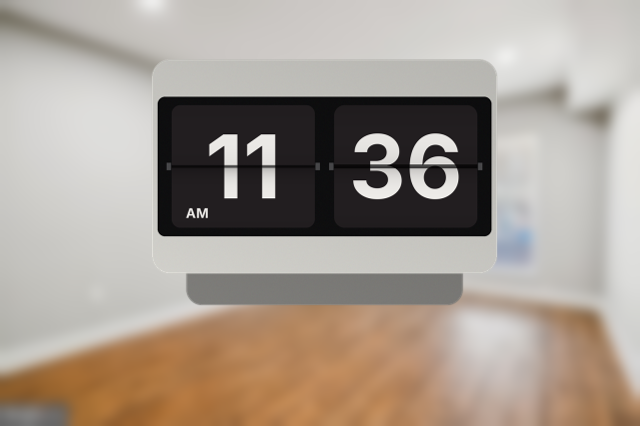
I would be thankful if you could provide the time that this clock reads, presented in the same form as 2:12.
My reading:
11:36
